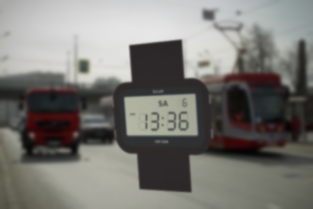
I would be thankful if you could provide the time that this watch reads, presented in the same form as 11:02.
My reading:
13:36
